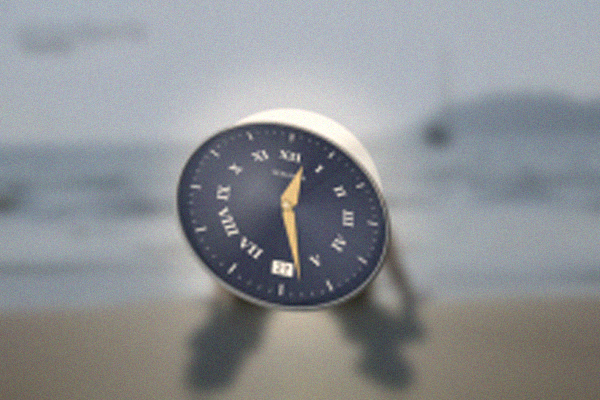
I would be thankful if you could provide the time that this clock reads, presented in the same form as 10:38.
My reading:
12:28
